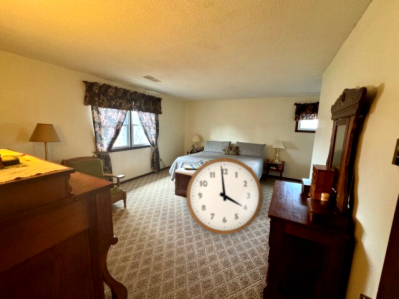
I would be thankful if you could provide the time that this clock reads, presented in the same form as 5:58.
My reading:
3:59
